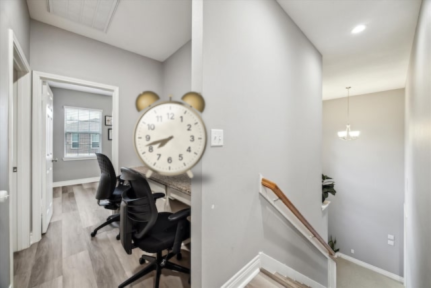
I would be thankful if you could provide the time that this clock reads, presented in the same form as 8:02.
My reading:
7:42
